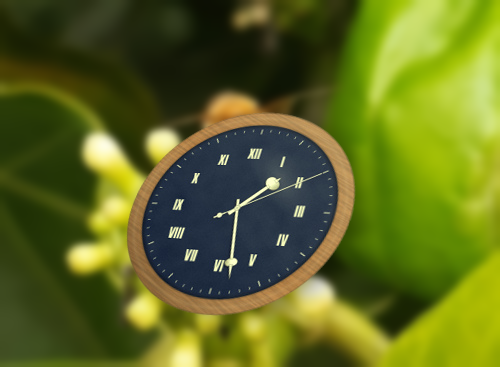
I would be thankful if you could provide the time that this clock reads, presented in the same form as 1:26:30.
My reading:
1:28:10
